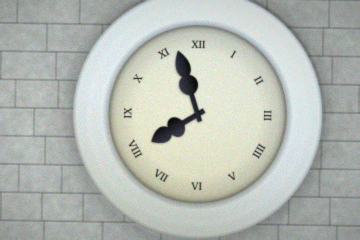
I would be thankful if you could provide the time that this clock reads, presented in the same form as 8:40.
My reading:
7:57
